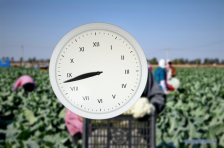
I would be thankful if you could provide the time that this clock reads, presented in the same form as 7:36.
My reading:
8:43
